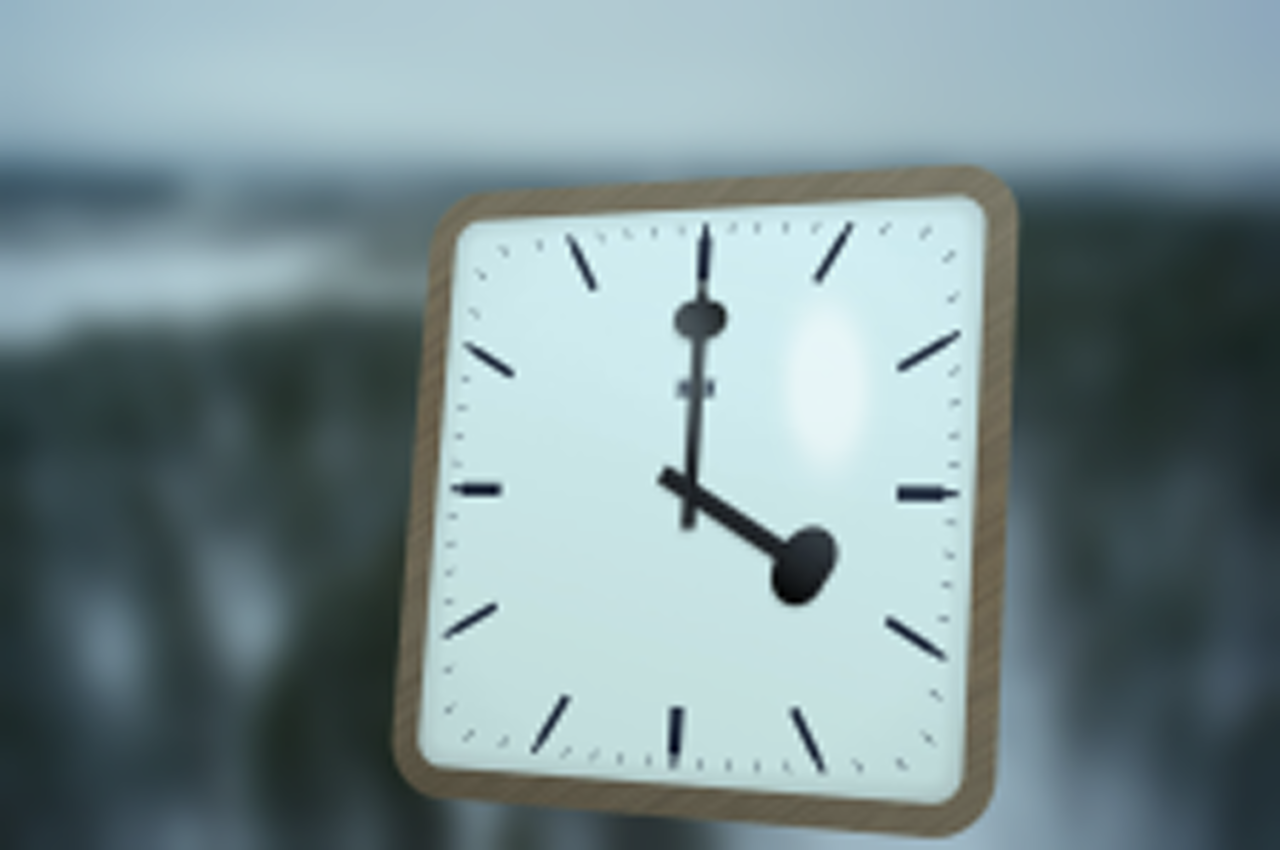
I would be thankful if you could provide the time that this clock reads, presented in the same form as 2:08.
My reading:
4:00
